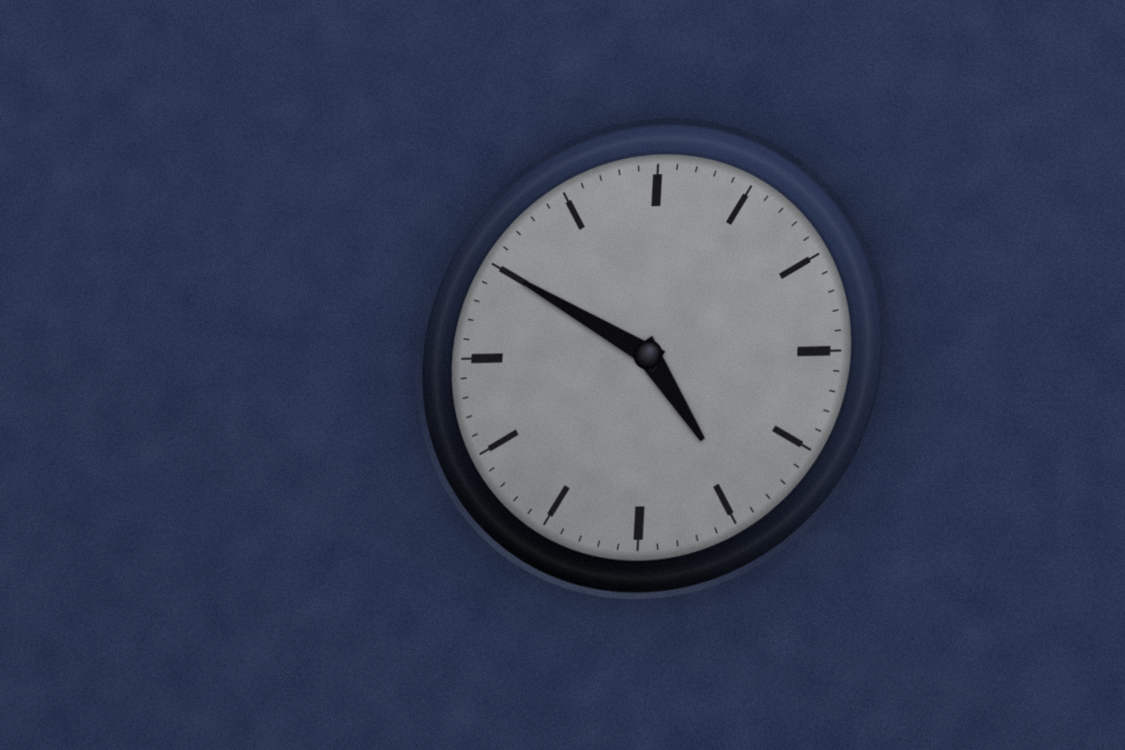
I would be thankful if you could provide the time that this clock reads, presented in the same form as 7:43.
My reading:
4:50
